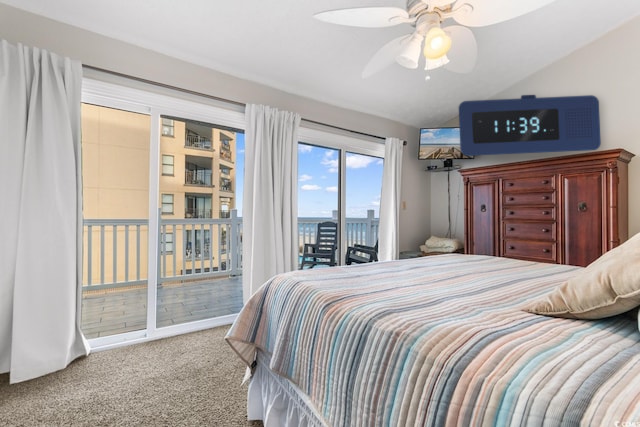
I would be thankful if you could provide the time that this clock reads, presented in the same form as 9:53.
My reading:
11:39
